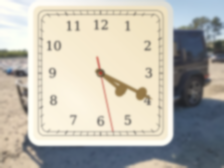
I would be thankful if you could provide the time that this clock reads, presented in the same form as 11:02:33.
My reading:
4:19:28
